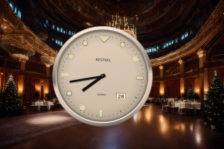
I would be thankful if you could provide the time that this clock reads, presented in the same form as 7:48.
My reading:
7:43
